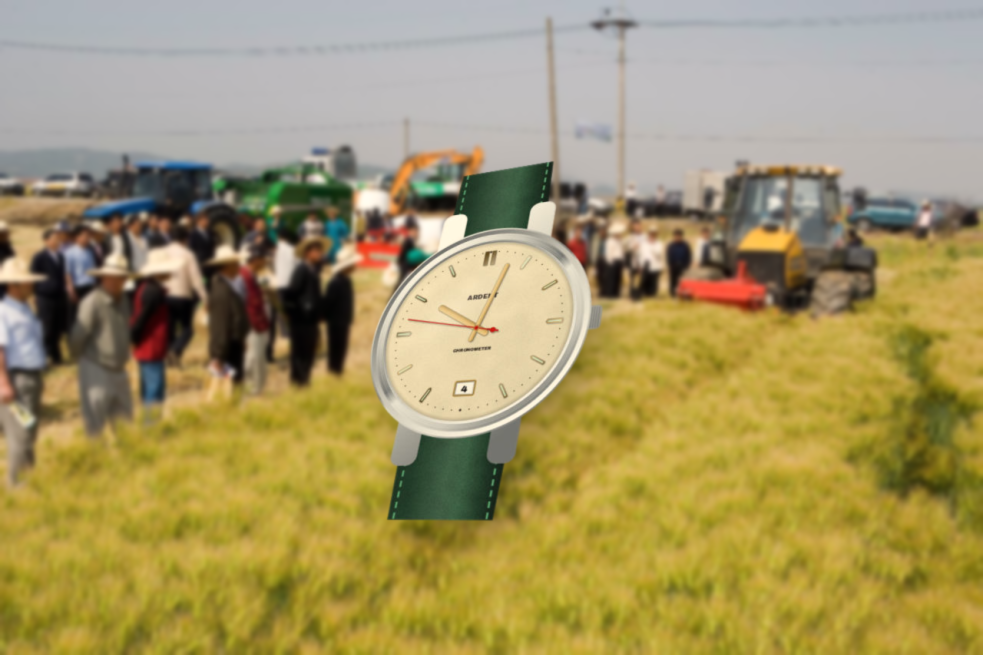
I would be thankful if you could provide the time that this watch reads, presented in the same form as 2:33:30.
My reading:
10:02:47
